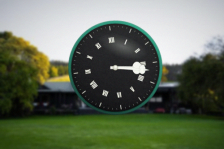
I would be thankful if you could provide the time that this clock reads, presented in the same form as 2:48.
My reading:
3:17
